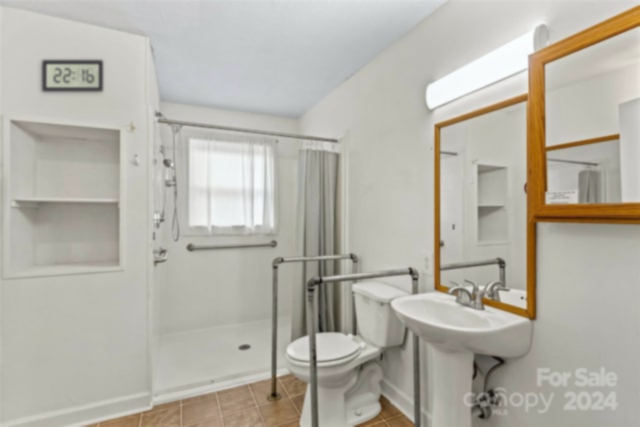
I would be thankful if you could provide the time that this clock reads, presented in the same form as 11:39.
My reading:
22:16
